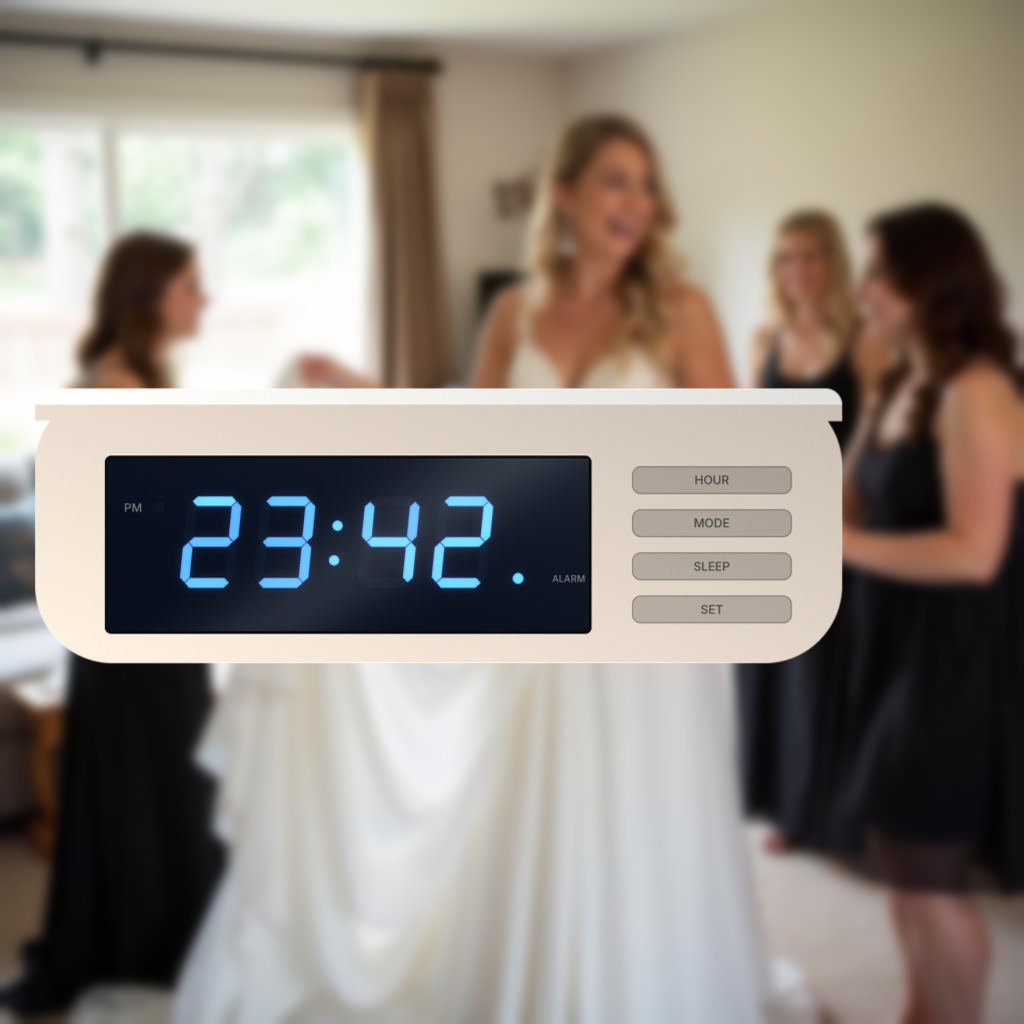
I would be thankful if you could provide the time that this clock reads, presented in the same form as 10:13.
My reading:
23:42
